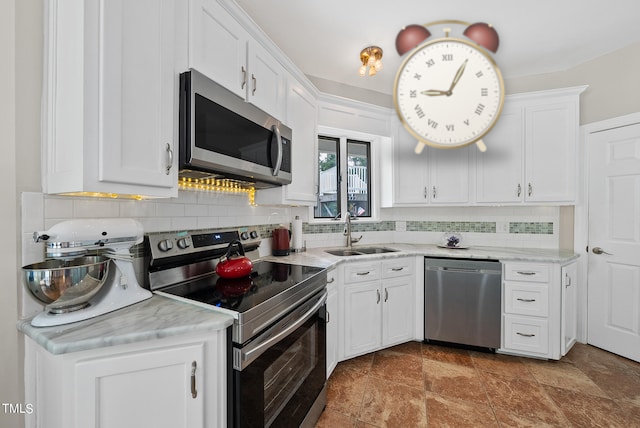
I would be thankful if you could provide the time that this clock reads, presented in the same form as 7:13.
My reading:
9:05
